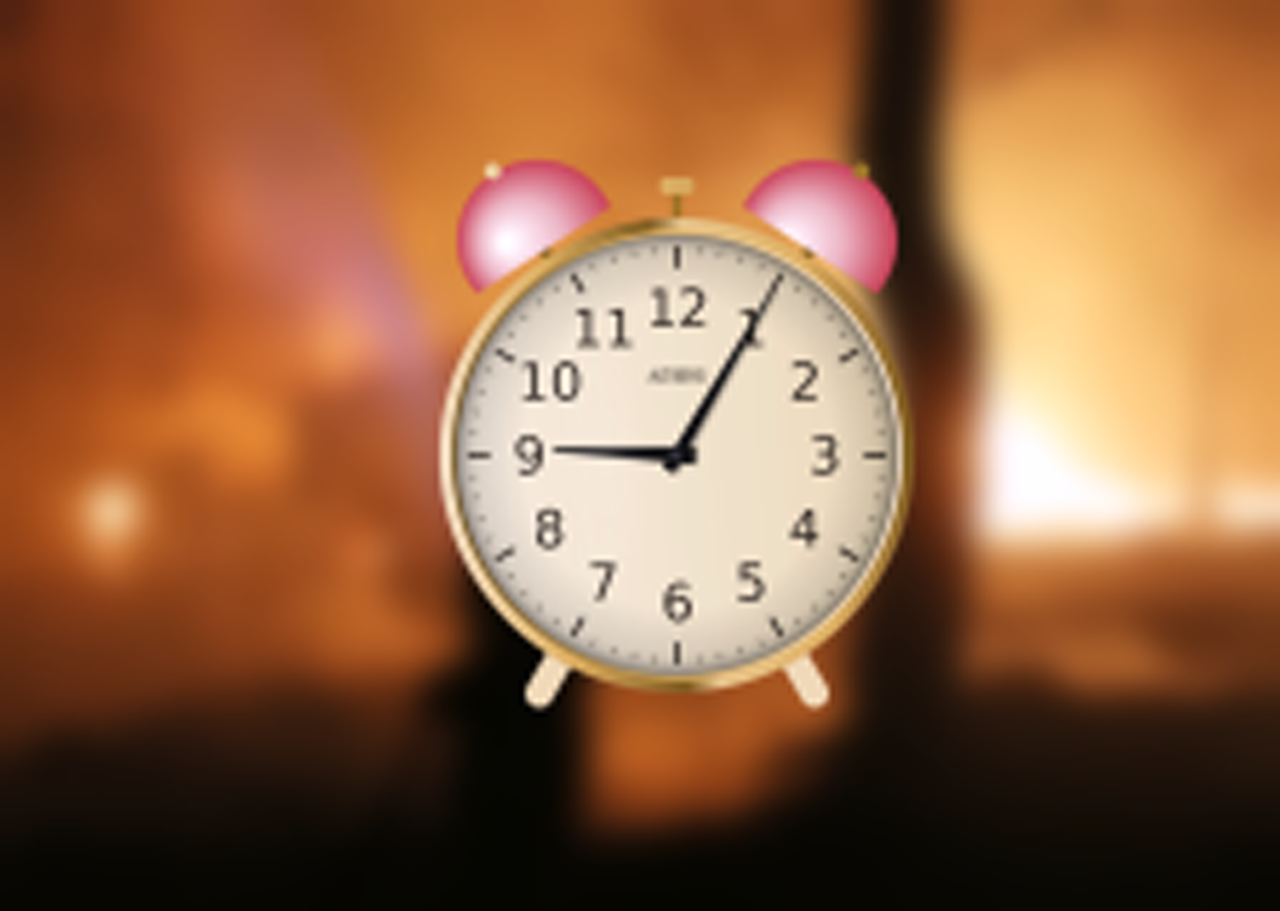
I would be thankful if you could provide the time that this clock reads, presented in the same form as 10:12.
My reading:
9:05
